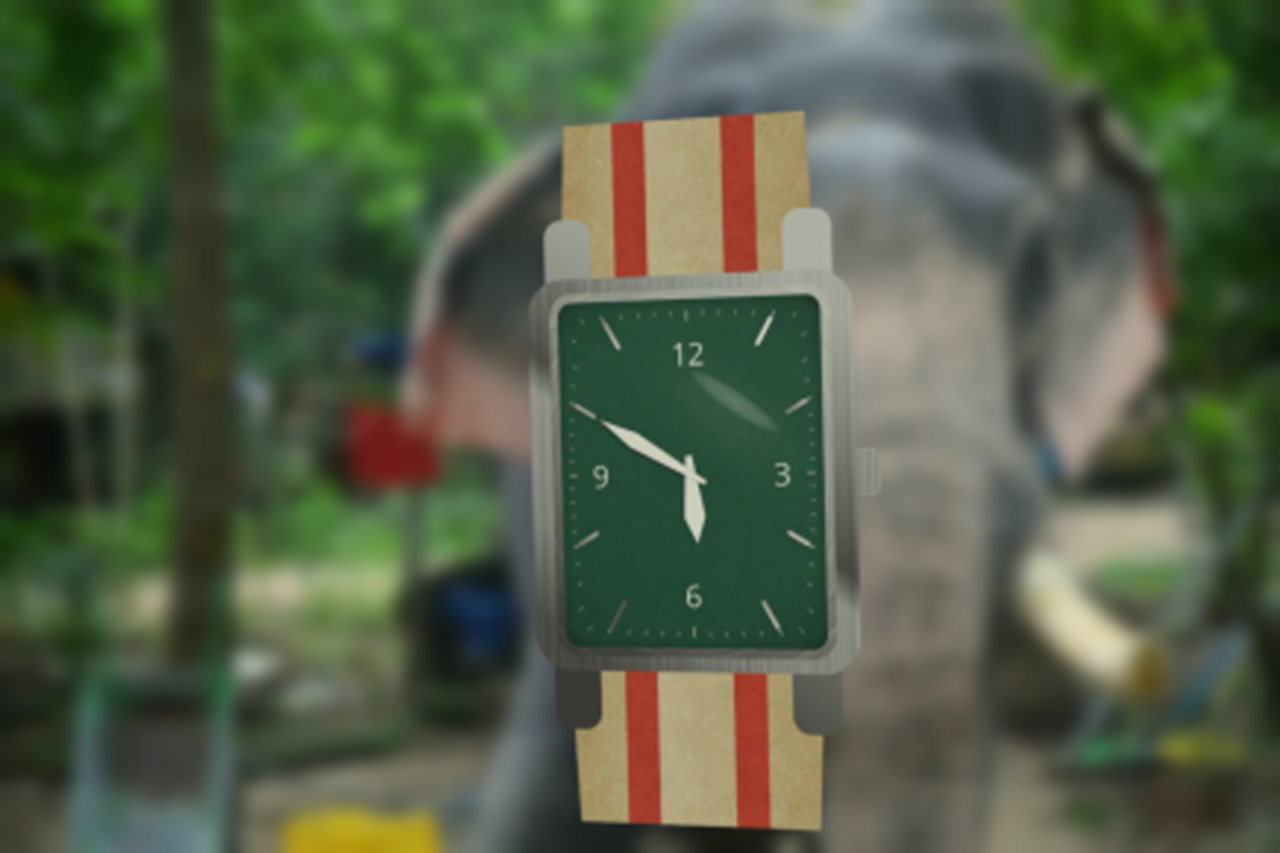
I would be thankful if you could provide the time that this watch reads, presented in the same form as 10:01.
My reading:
5:50
